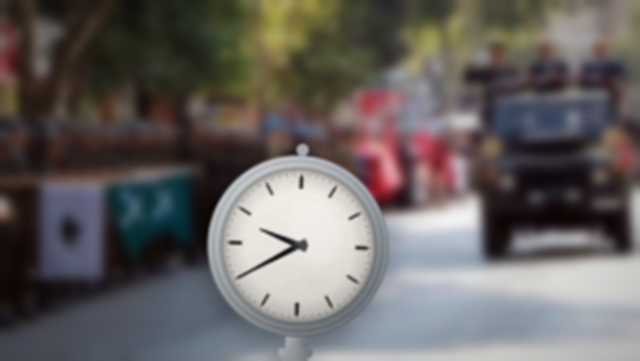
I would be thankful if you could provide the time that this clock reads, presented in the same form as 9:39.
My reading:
9:40
